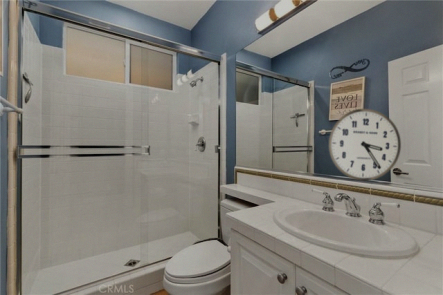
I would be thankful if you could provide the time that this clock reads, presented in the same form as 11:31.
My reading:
3:24
